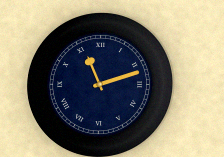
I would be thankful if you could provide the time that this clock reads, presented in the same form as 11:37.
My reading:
11:12
